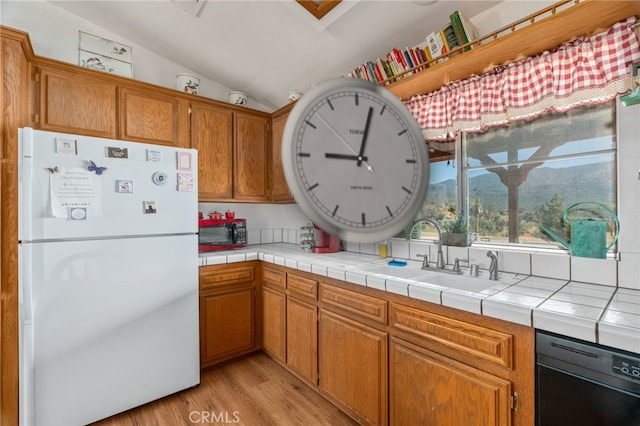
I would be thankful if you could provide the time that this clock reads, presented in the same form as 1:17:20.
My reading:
9:02:52
